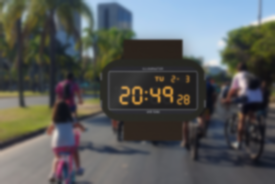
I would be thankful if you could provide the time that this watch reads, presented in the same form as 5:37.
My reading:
20:49
